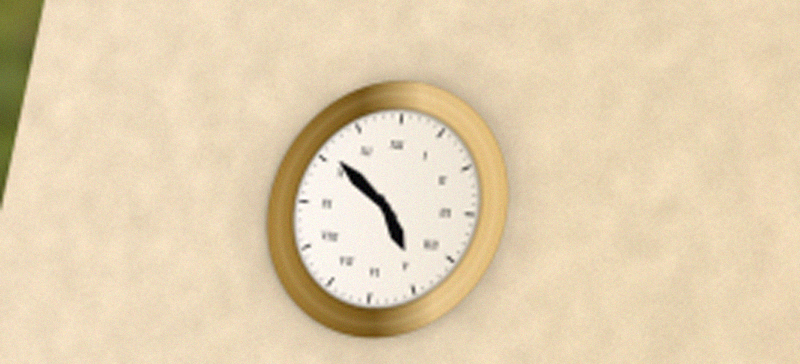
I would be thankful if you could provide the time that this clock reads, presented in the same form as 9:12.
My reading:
4:51
